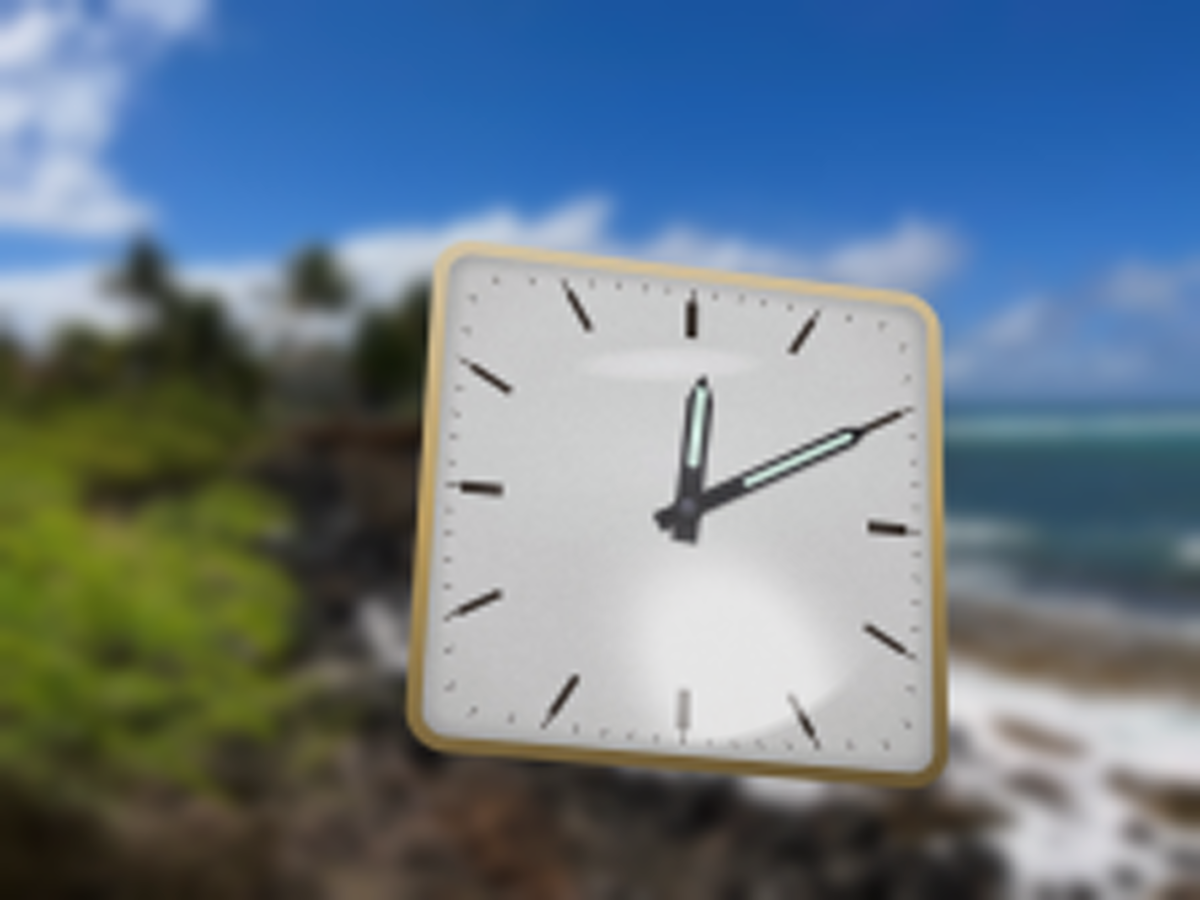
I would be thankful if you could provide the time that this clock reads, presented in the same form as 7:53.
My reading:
12:10
